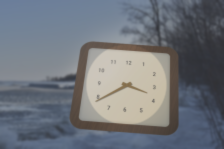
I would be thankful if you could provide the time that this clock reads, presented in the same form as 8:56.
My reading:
3:39
